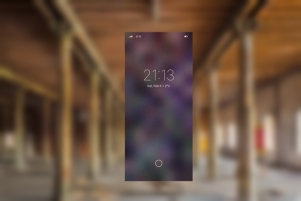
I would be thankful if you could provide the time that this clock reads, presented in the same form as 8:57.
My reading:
21:13
